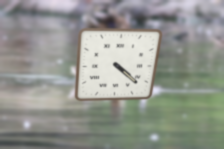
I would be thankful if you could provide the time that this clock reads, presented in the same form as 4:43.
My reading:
4:22
